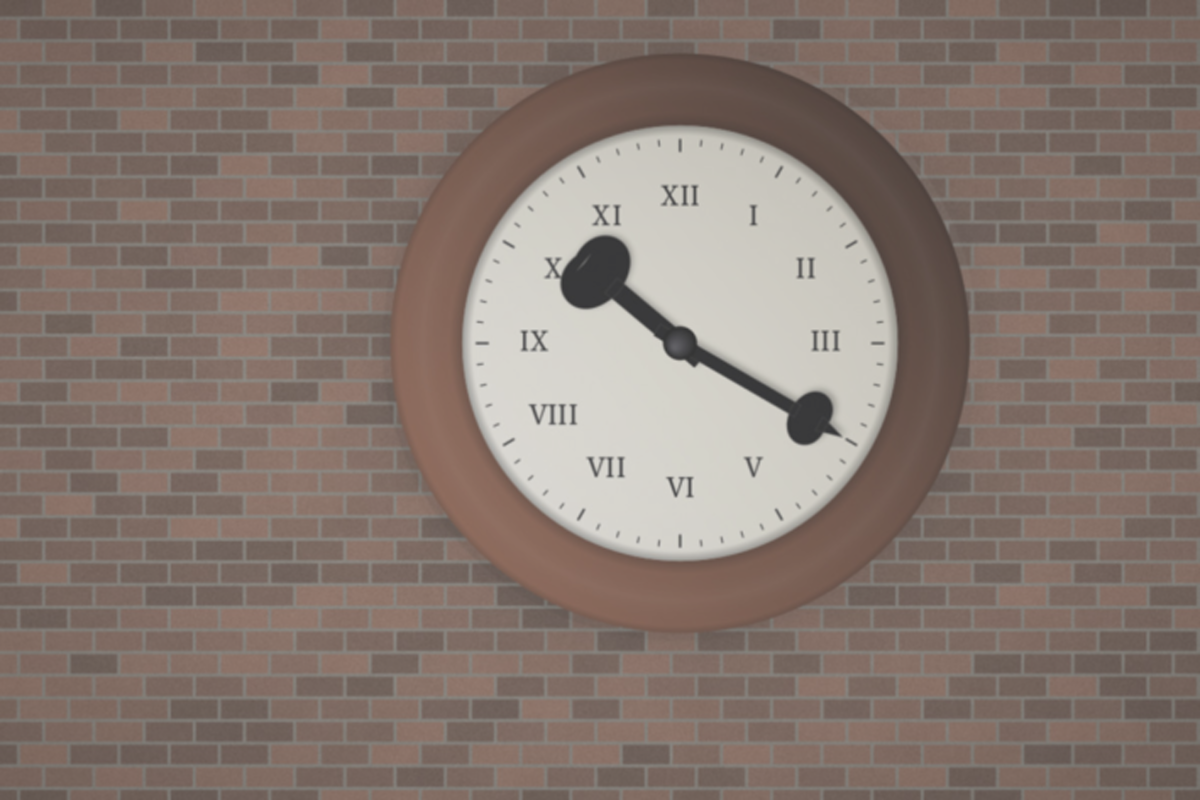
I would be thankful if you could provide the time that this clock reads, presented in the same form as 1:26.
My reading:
10:20
